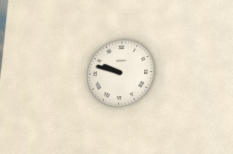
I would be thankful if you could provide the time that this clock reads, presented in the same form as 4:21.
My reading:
9:48
